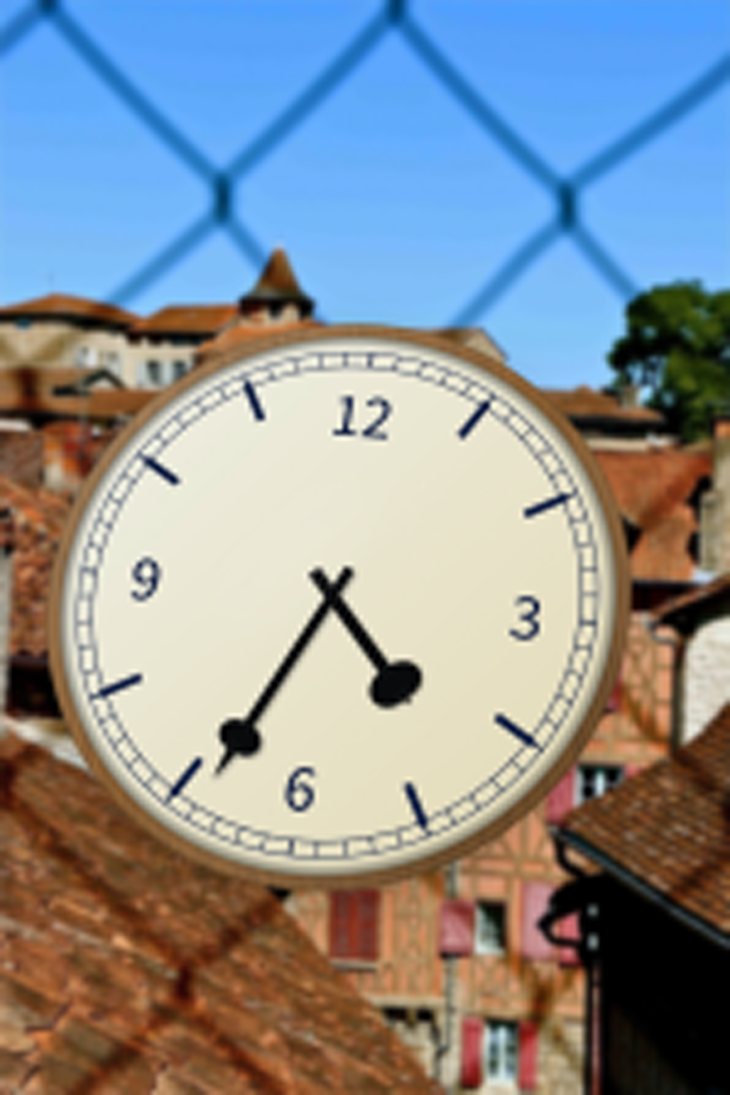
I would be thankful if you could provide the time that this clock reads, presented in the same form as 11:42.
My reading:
4:34
